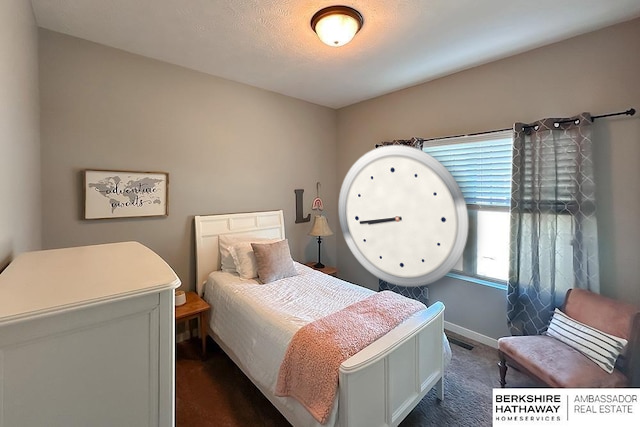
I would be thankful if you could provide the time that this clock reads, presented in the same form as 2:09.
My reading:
8:44
